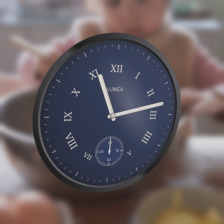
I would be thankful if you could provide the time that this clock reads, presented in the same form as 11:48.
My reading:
11:13
